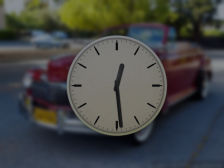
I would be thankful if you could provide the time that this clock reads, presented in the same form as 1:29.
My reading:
12:29
